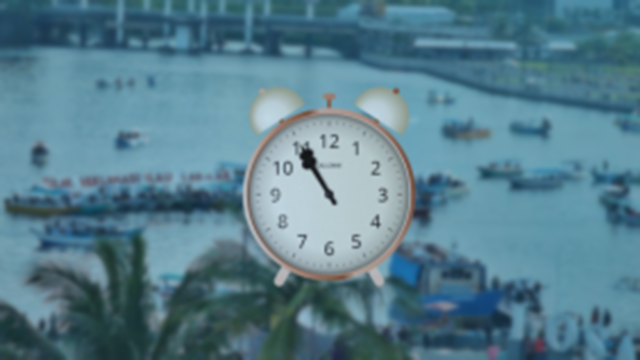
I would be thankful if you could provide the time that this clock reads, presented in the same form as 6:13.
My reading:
10:55
